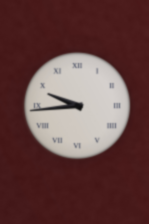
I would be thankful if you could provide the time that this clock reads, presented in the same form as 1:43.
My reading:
9:44
